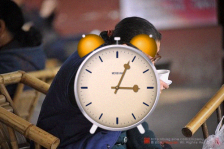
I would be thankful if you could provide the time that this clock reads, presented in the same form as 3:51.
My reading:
3:04
